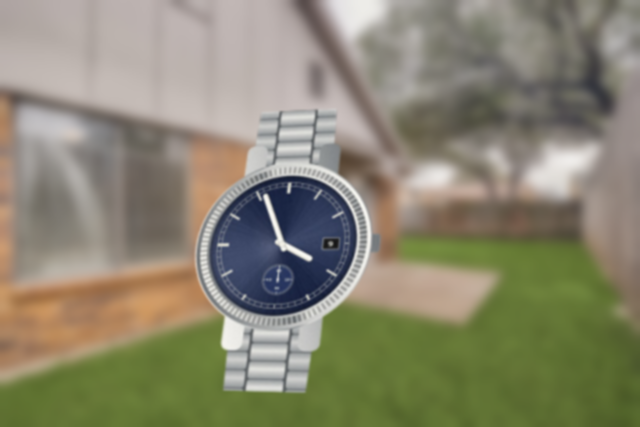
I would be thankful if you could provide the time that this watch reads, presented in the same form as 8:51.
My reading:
3:56
